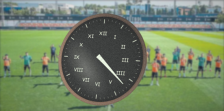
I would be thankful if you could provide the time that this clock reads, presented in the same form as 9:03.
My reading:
4:22
